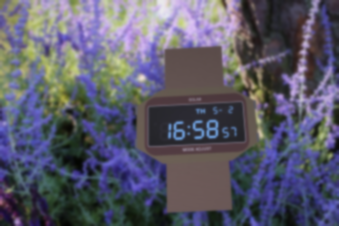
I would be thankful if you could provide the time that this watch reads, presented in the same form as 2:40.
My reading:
16:58
